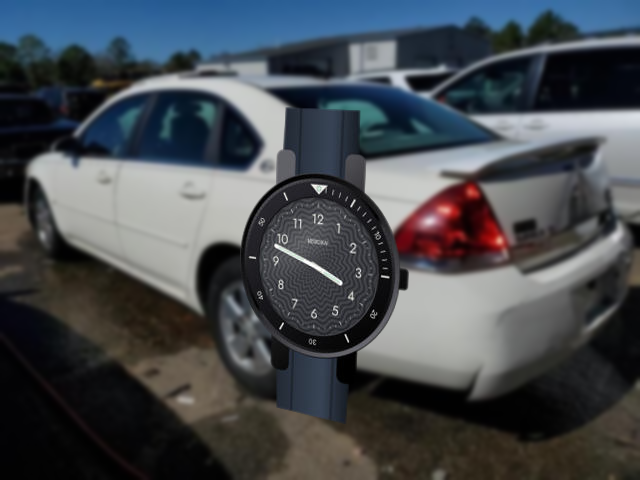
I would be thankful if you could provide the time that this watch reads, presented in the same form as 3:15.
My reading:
3:48
